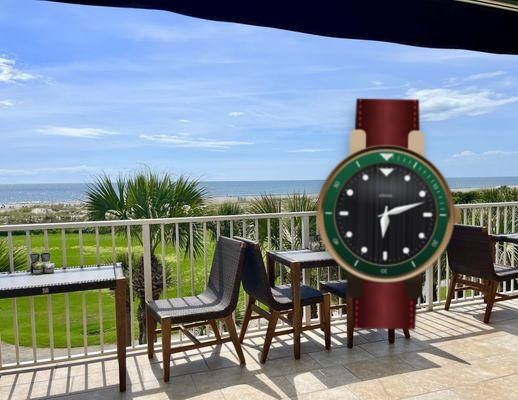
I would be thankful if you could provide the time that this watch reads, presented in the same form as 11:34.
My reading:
6:12
